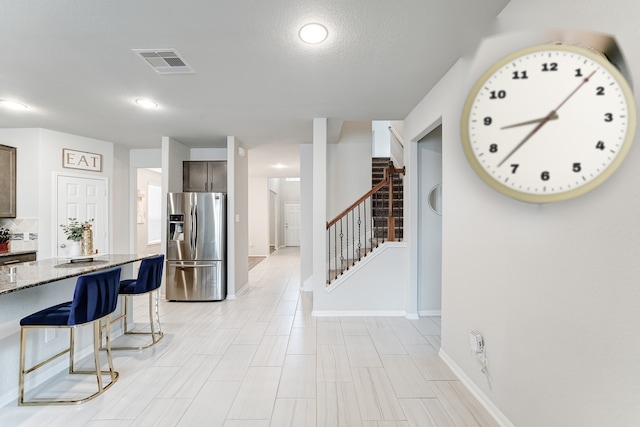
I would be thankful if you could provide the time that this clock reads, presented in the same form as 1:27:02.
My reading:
8:37:07
